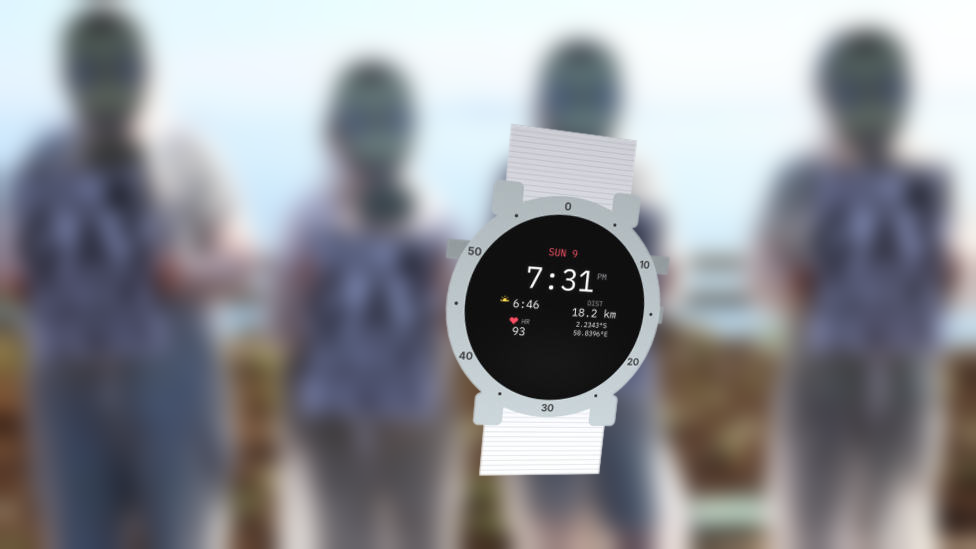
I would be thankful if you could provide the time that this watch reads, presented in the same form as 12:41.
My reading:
7:31
